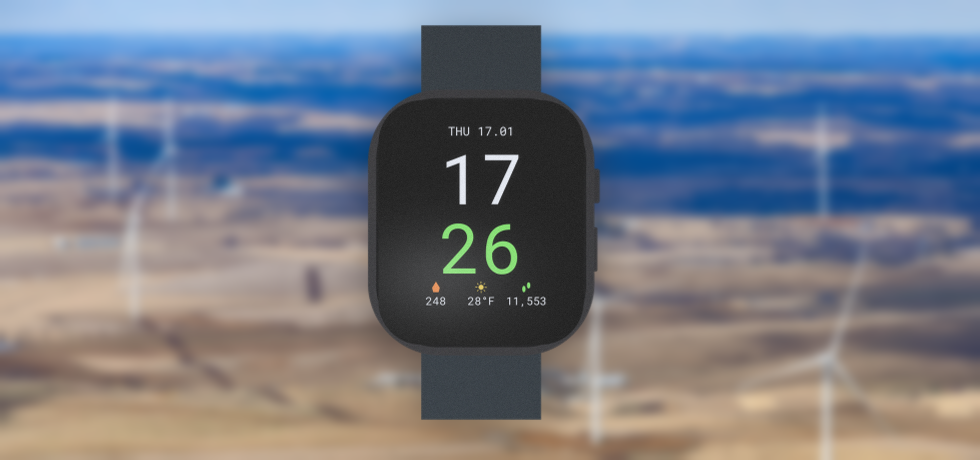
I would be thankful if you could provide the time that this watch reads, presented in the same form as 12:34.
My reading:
17:26
